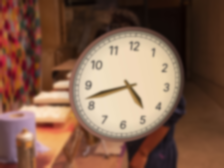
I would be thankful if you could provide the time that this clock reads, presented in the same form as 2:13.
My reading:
4:42
